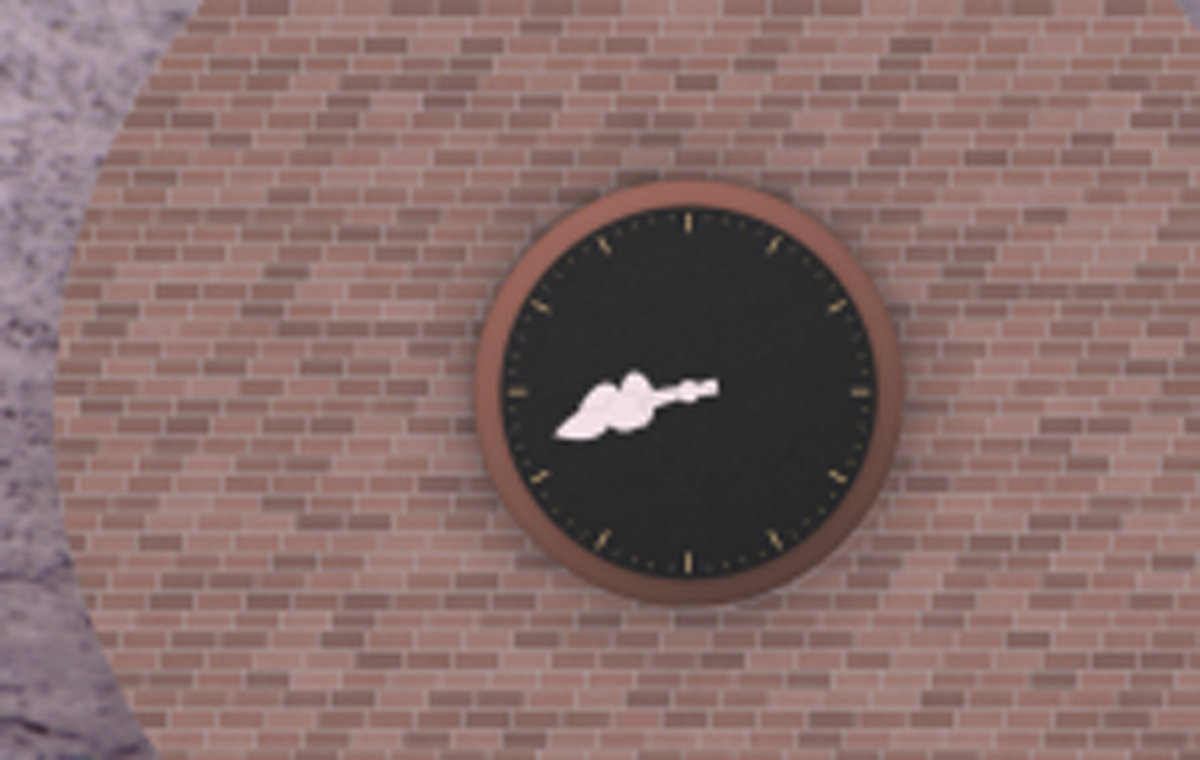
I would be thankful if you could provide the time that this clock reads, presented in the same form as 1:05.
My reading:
8:42
